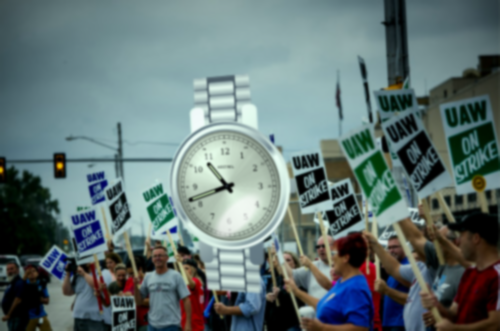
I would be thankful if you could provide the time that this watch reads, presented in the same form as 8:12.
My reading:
10:42
